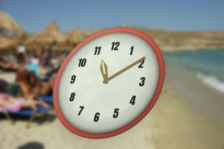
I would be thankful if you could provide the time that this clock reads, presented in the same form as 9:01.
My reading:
11:09
